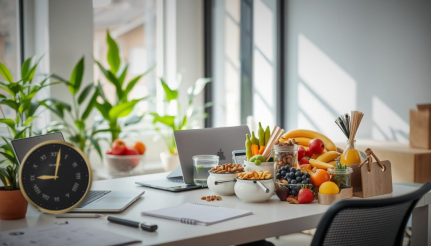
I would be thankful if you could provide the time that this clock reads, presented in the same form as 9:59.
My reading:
9:02
